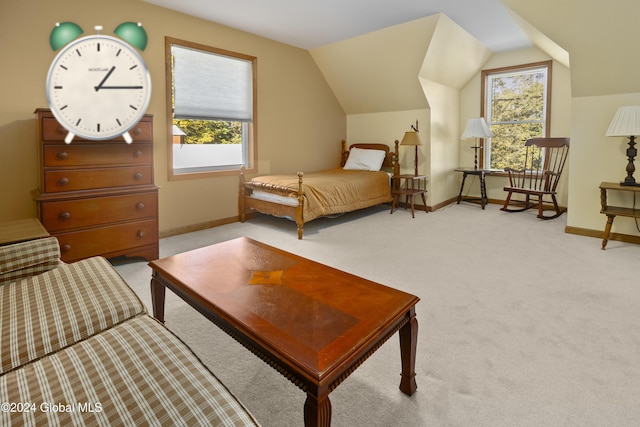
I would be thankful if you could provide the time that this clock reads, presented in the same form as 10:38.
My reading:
1:15
